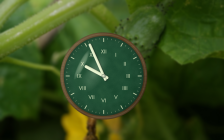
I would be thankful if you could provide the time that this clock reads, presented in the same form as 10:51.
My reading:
9:56
